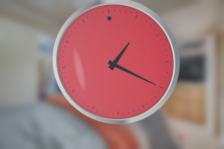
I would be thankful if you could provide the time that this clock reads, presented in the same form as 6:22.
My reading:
1:20
